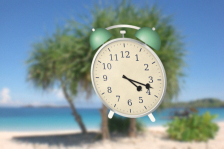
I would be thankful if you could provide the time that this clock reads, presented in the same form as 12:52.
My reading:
4:18
